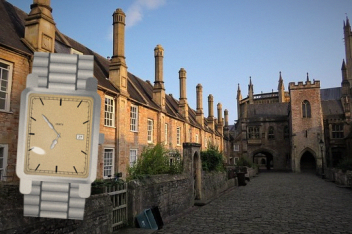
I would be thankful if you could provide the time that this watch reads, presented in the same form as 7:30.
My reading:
6:53
